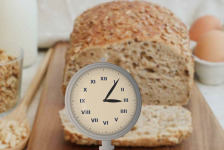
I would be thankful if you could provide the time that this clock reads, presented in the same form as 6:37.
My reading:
3:06
